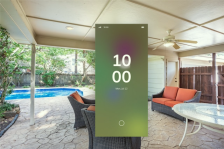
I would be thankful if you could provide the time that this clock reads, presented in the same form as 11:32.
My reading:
10:00
